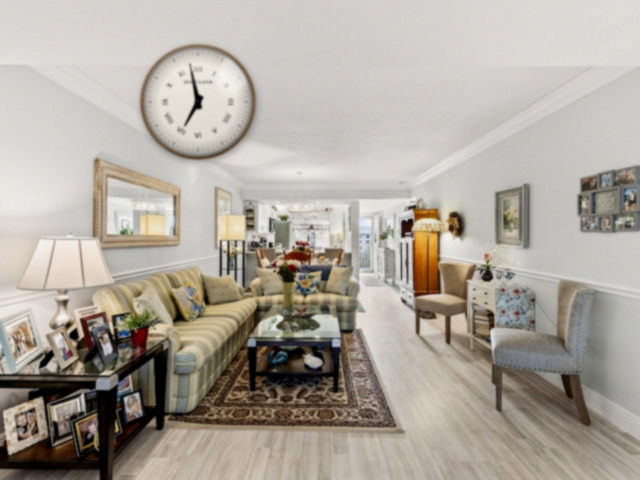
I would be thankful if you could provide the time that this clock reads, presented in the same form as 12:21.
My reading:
6:58
